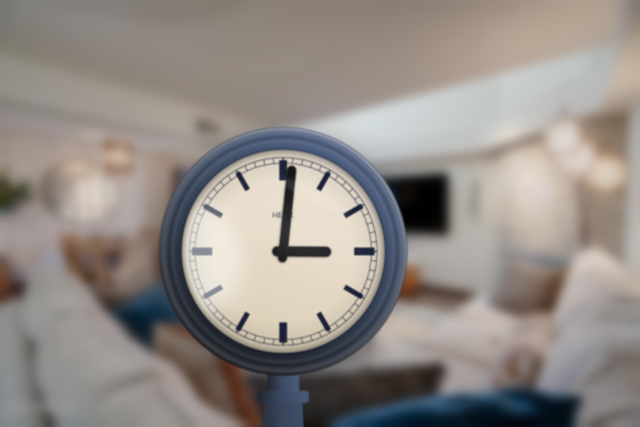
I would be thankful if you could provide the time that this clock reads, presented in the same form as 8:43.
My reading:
3:01
